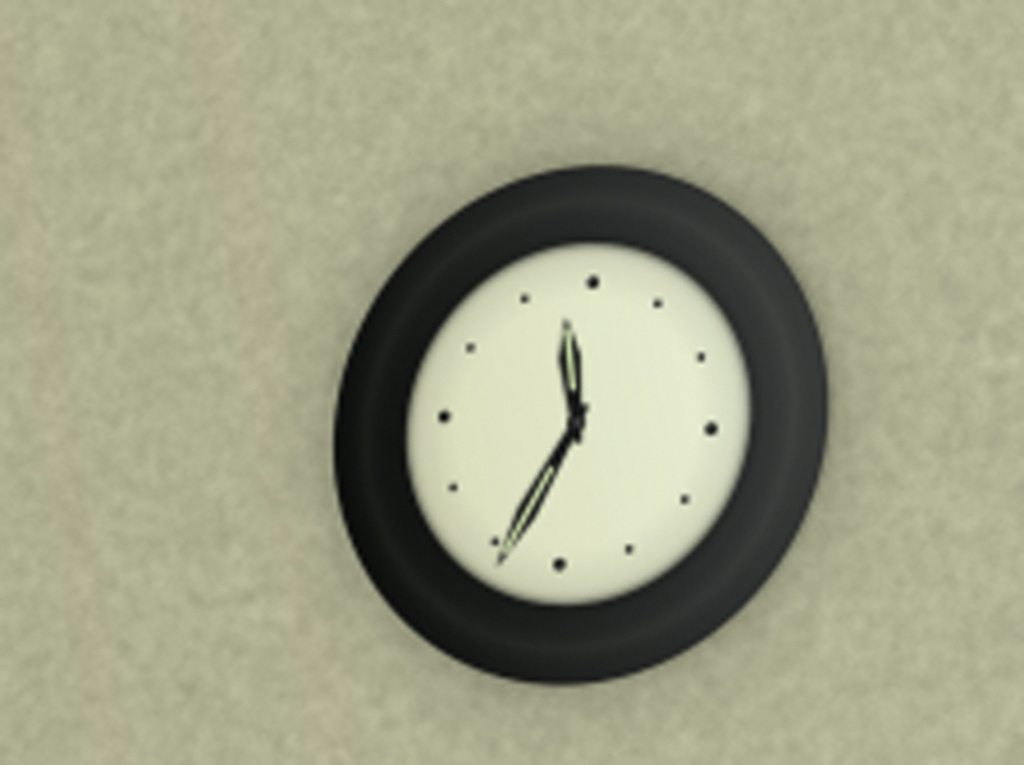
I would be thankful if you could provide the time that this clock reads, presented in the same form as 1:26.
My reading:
11:34
